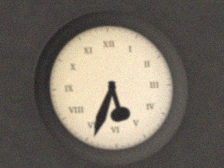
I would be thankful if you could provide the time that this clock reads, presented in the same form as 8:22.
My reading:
5:34
